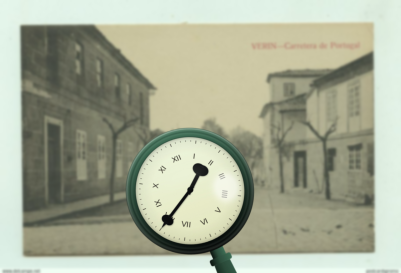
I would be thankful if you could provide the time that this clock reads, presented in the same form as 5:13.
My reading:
1:40
